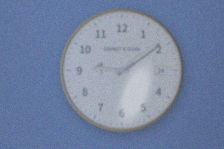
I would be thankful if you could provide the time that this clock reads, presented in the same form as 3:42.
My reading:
9:09
